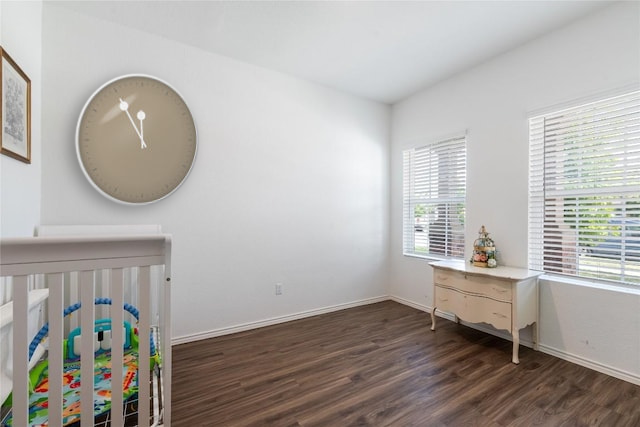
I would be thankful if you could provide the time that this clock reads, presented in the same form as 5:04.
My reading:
11:55
